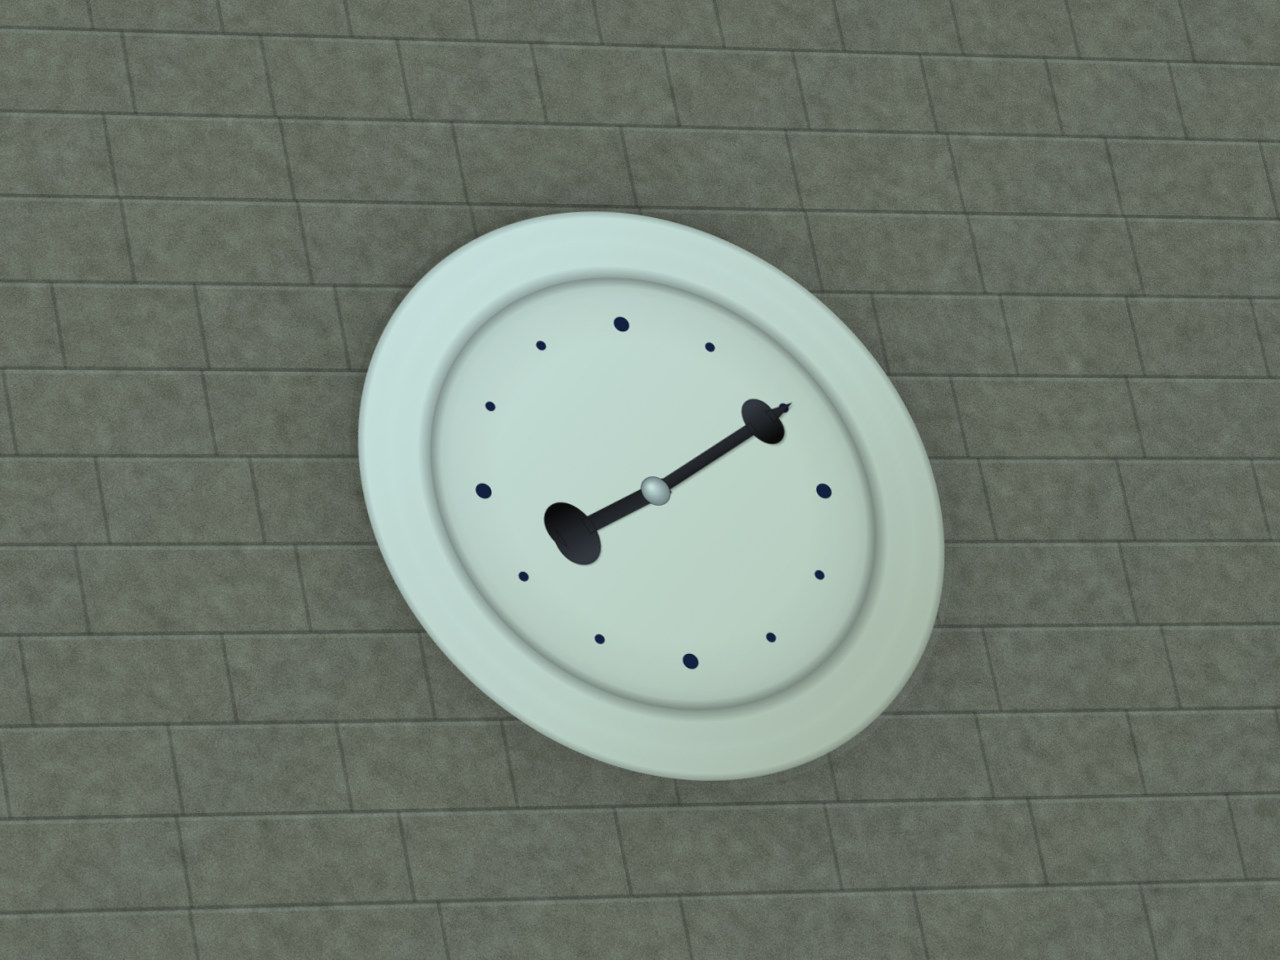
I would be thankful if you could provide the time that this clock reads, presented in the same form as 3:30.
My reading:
8:10
